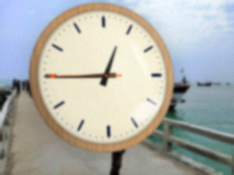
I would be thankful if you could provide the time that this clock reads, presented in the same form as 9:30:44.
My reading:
12:44:45
